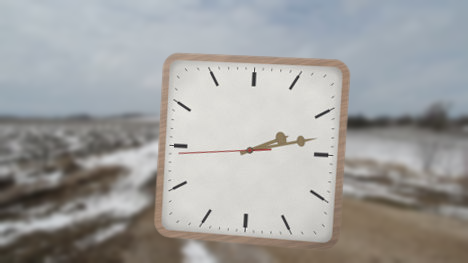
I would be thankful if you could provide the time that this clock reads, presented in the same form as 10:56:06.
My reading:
2:12:44
